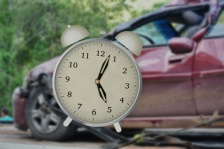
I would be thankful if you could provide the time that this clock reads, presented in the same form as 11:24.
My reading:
5:03
